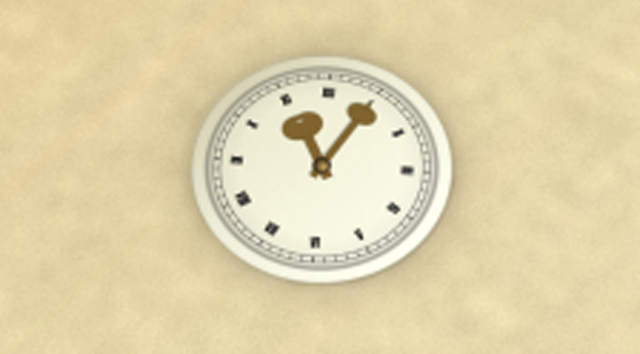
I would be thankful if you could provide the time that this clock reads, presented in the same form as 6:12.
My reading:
11:05
